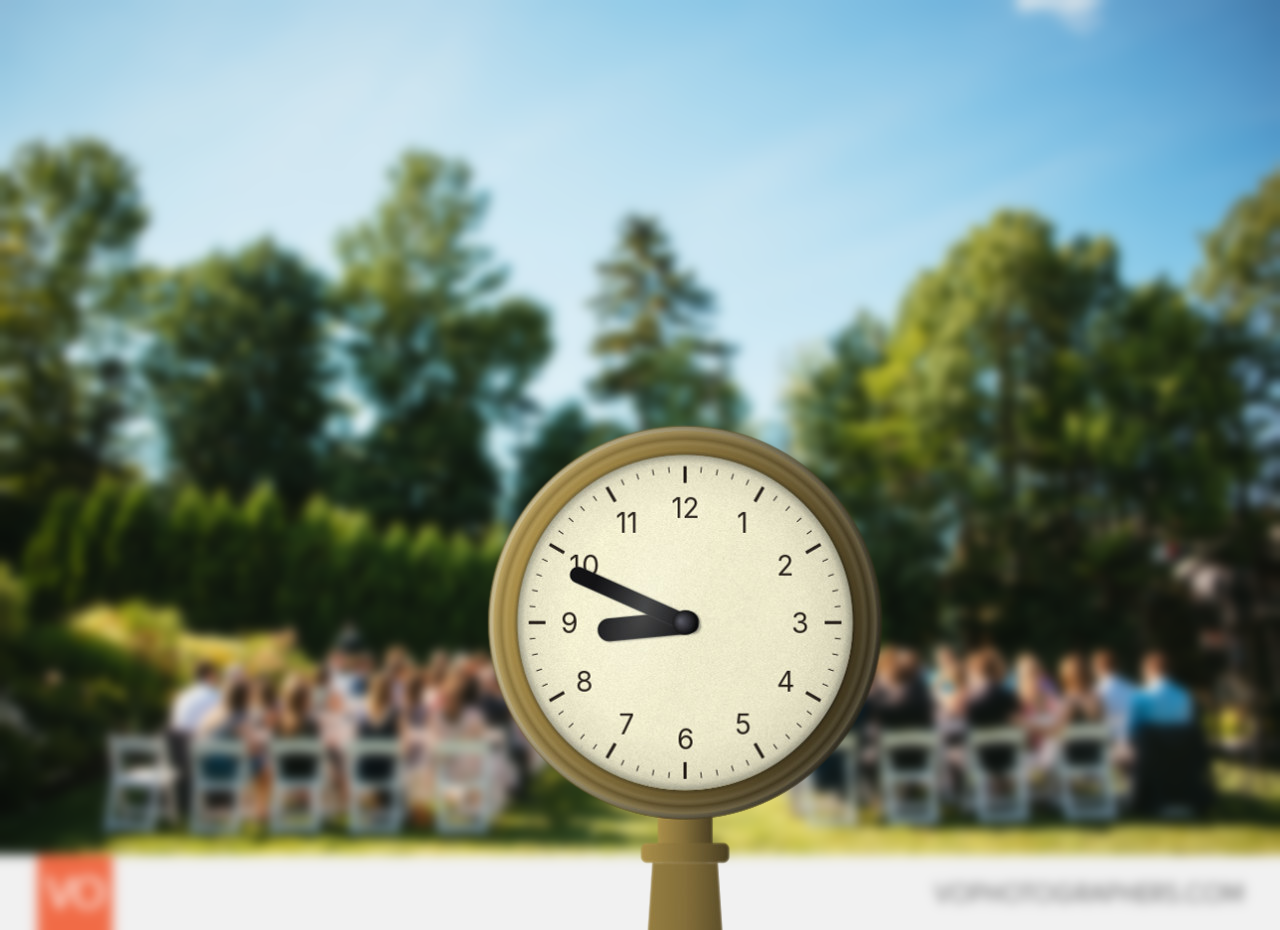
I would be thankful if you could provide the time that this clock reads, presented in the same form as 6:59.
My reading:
8:49
